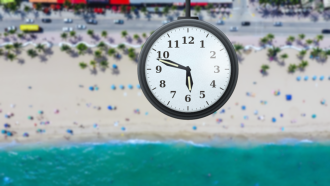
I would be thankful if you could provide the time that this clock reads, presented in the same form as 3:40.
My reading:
5:48
